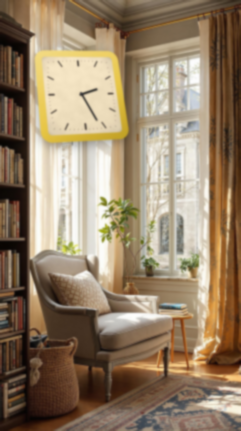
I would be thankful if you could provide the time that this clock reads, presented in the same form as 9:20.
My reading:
2:26
